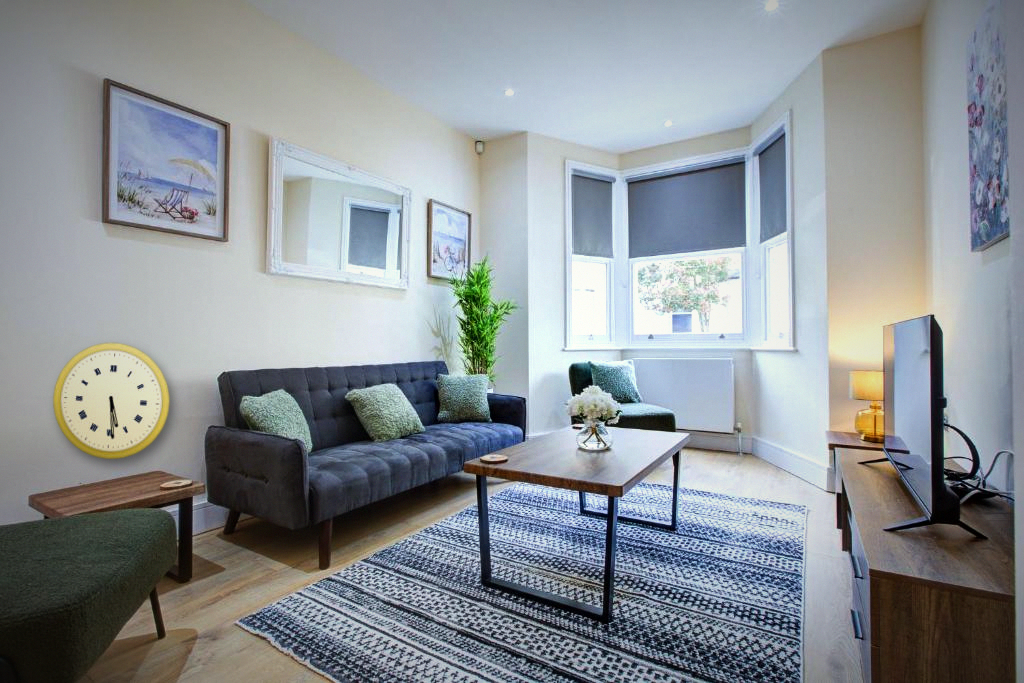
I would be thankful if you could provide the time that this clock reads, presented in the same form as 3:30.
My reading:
5:29
